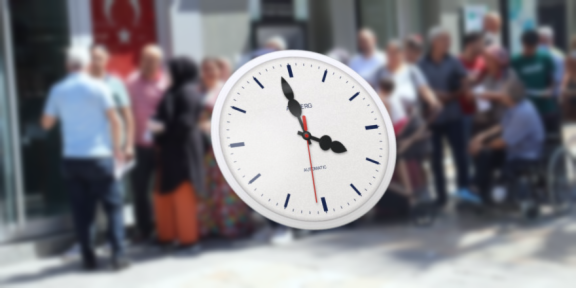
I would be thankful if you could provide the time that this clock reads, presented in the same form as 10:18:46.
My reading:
3:58:31
